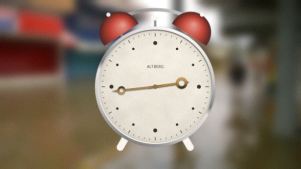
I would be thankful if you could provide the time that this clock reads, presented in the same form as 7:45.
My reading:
2:44
